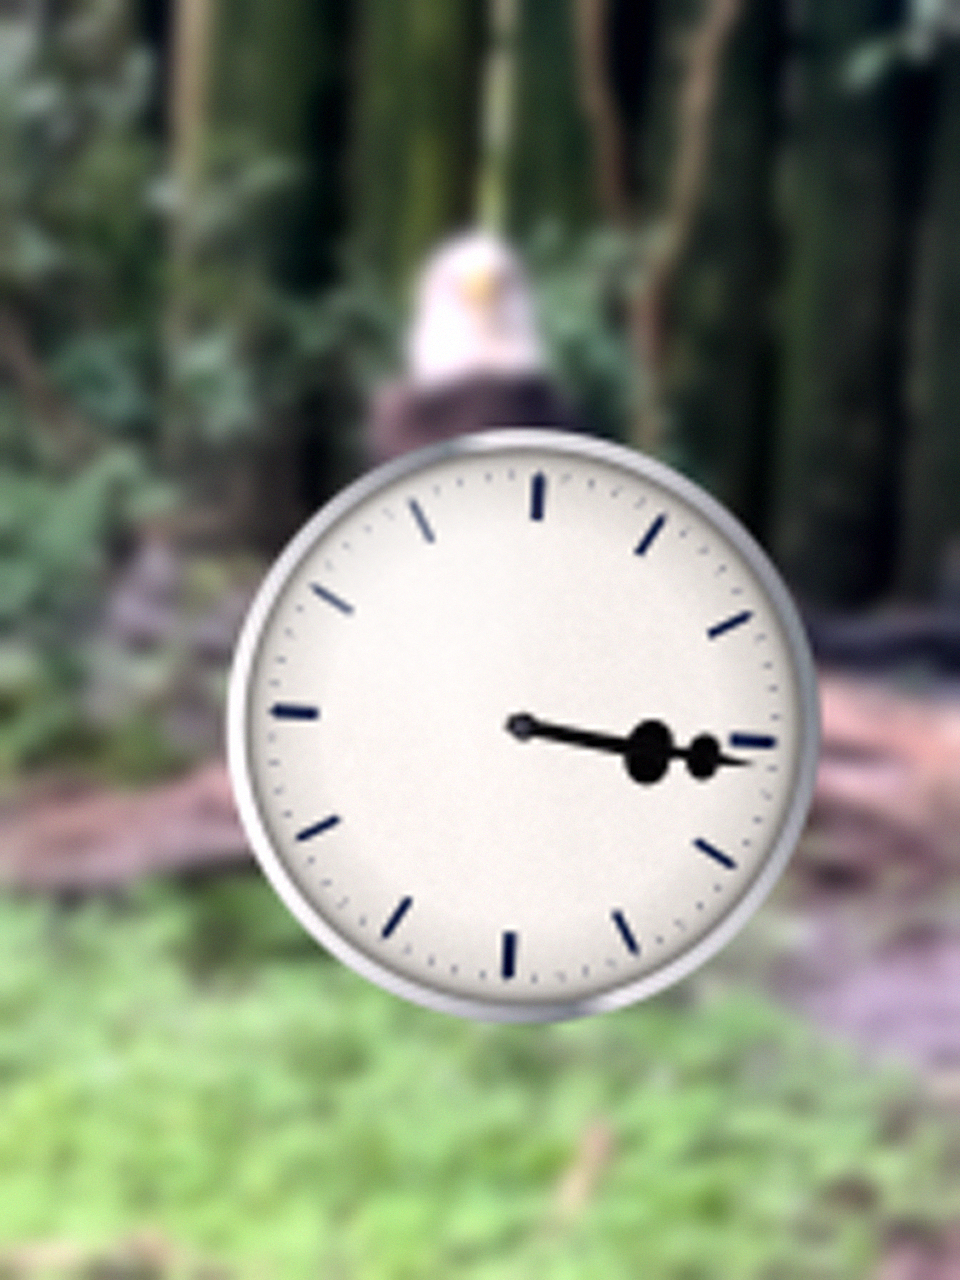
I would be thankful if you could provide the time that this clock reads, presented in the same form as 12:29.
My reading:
3:16
